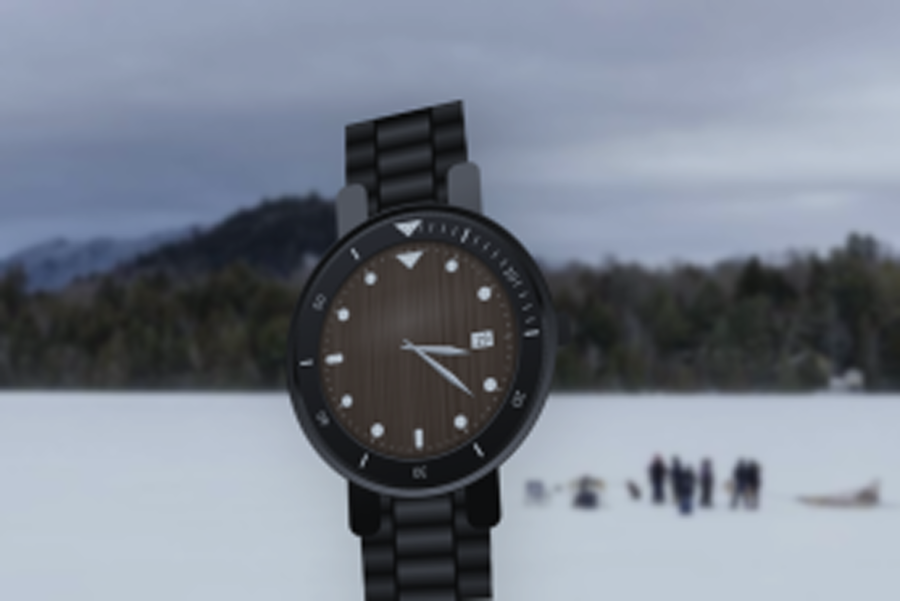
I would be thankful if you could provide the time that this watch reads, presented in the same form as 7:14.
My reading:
3:22
